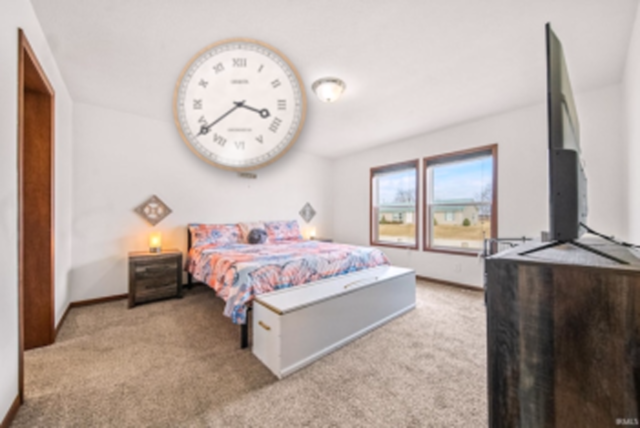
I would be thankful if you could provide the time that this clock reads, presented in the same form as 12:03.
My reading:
3:39
